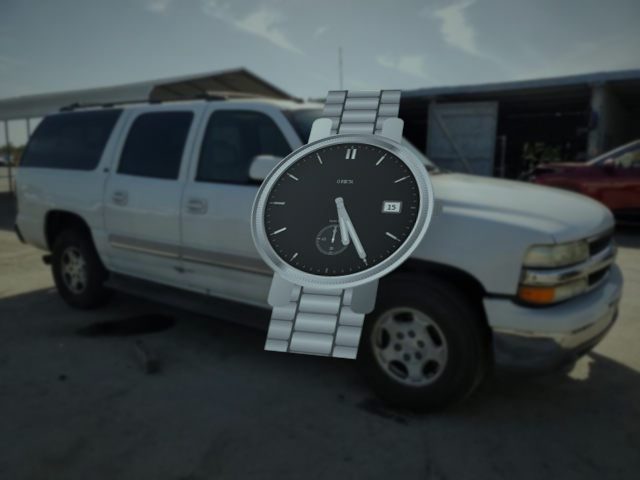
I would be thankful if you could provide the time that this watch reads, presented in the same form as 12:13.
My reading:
5:25
